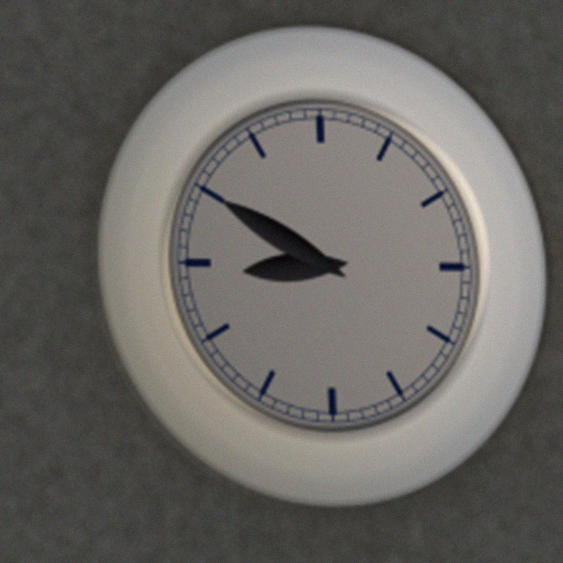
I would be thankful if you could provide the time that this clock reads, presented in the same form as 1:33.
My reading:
8:50
